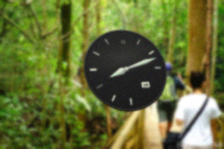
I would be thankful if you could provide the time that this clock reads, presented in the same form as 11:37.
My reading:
8:12
